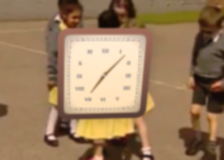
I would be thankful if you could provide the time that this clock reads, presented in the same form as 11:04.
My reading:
7:07
